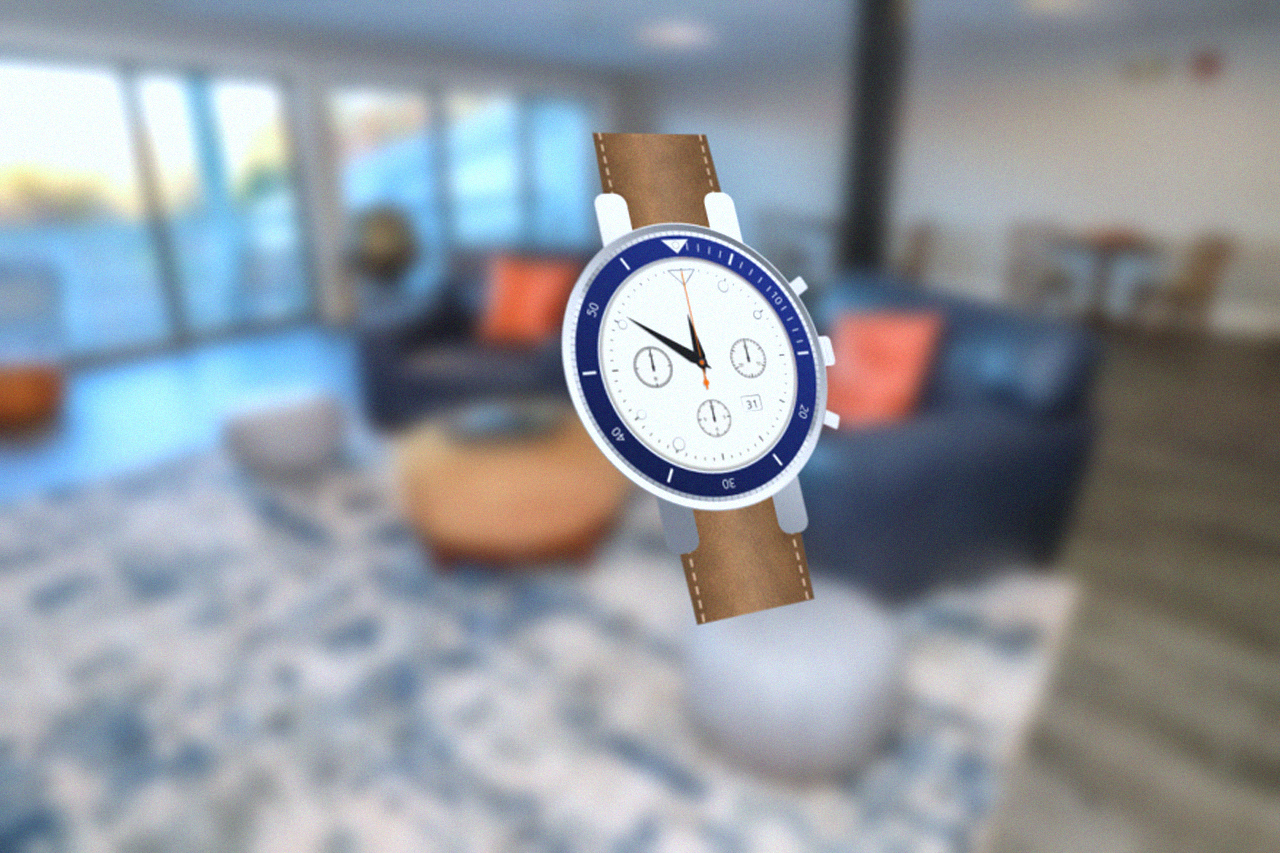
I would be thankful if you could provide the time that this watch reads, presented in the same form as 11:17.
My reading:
11:51
